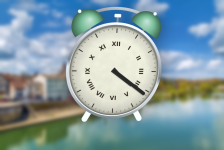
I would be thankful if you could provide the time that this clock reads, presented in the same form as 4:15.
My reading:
4:21
